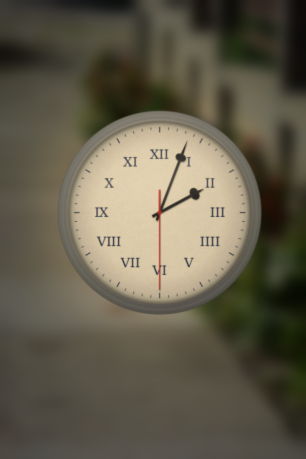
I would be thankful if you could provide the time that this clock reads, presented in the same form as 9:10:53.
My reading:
2:03:30
